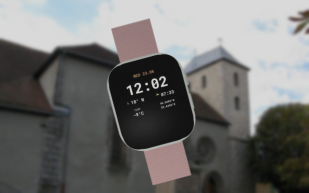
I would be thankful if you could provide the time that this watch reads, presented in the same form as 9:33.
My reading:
12:02
